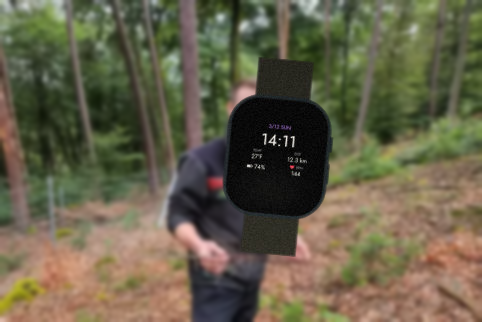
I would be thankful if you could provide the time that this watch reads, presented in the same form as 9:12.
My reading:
14:11
